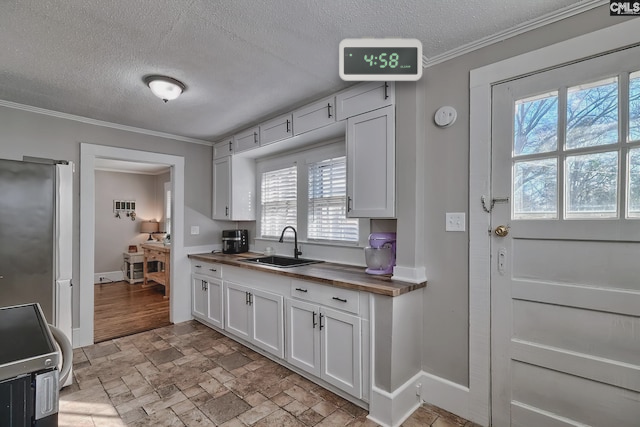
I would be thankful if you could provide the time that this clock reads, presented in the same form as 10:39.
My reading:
4:58
